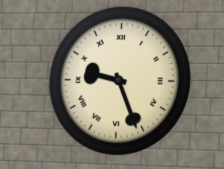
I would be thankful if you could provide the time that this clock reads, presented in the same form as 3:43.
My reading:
9:26
